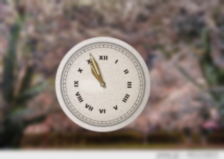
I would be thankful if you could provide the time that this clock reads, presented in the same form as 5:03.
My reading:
10:56
